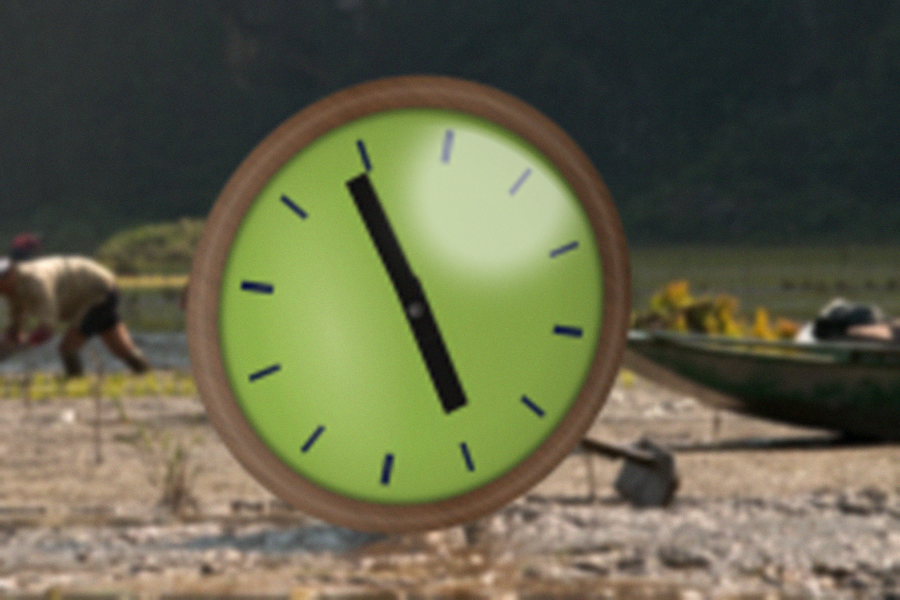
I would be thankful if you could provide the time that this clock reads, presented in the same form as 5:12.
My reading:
4:54
